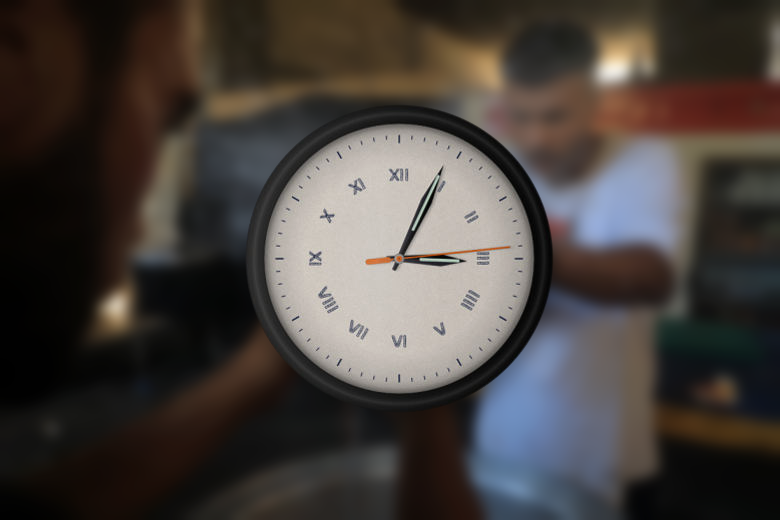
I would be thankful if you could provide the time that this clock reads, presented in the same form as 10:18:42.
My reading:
3:04:14
